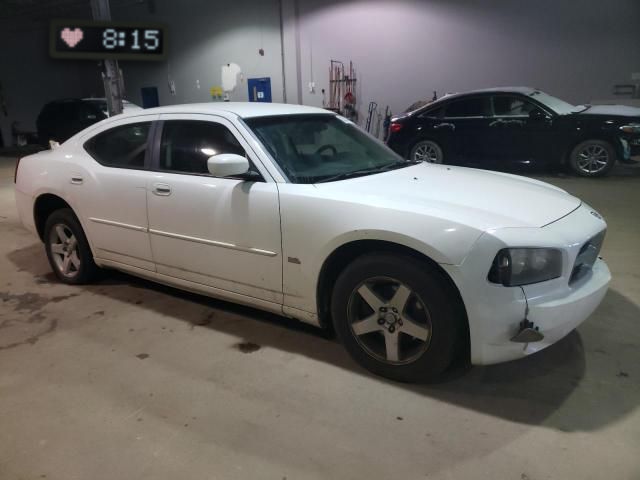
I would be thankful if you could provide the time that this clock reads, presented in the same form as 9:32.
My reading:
8:15
